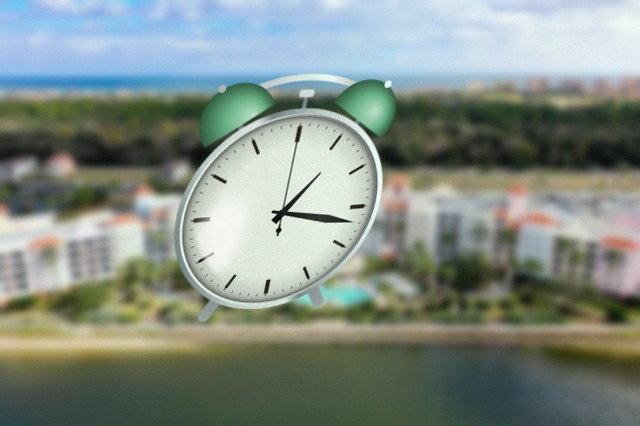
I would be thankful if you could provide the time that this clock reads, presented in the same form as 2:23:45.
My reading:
1:17:00
